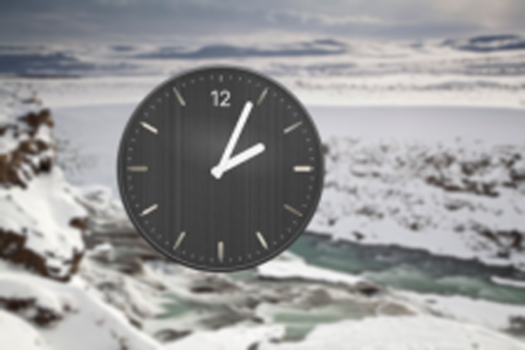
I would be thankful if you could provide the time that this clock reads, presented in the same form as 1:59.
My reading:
2:04
